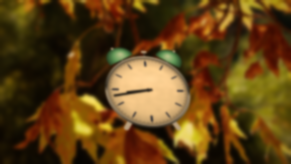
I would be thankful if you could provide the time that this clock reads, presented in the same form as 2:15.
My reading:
8:43
